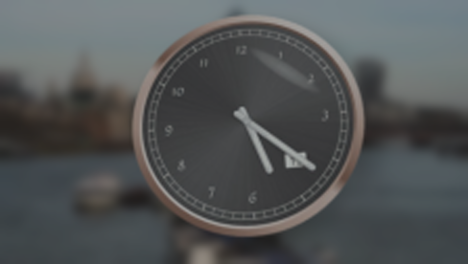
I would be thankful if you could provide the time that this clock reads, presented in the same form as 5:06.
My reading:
5:22
